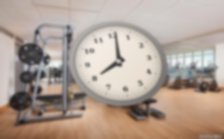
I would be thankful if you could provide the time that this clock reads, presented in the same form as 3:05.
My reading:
8:01
